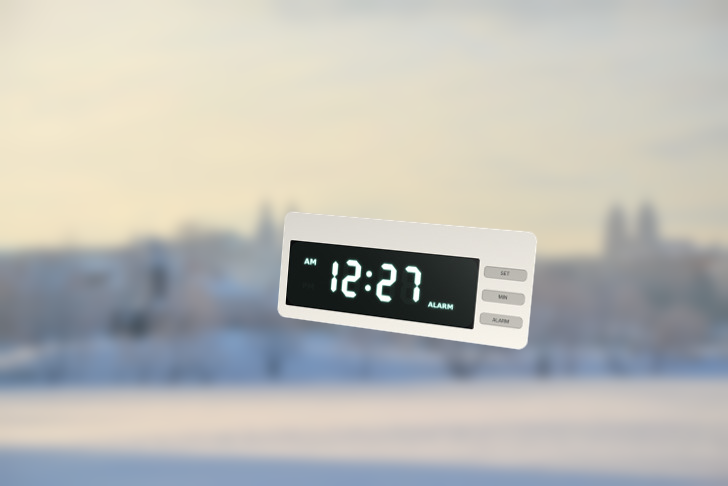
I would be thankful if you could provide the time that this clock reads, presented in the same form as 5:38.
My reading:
12:27
